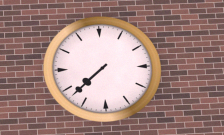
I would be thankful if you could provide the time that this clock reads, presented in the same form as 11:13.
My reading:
7:38
